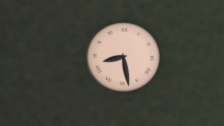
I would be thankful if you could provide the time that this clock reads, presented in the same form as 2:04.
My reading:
8:28
